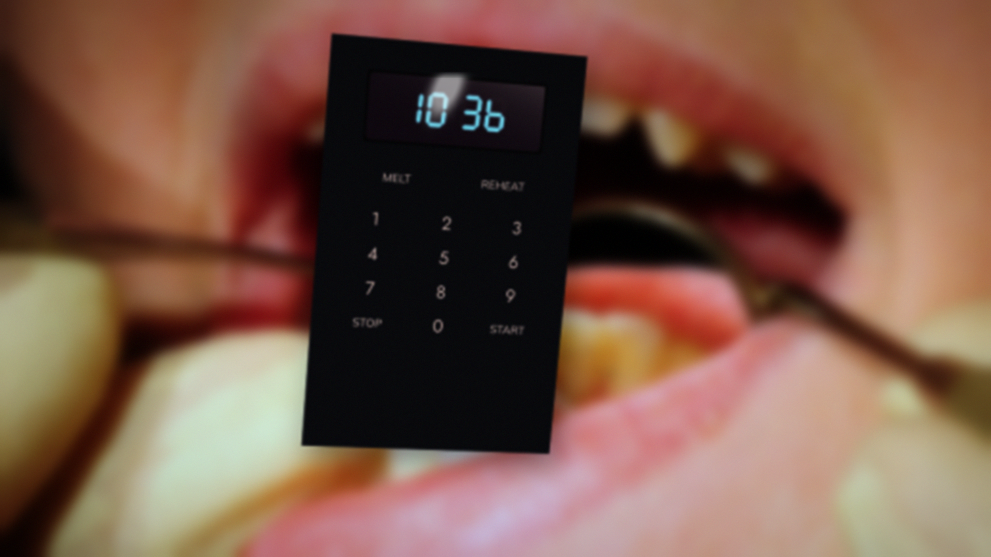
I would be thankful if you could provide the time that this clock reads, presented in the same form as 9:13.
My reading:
10:36
